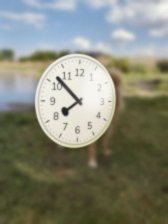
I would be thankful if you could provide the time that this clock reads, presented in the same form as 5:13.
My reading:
7:52
